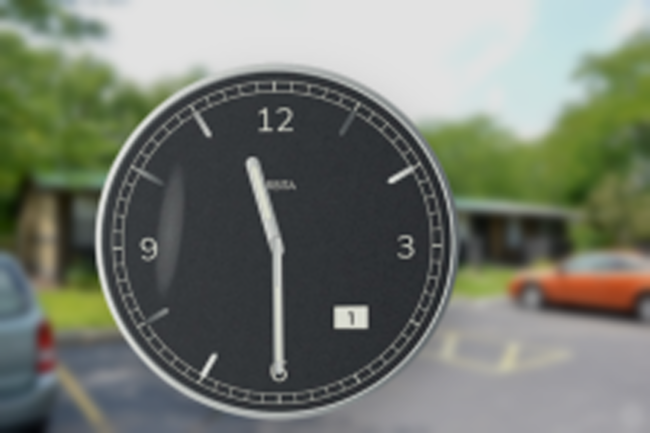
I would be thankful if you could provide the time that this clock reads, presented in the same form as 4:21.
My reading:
11:30
